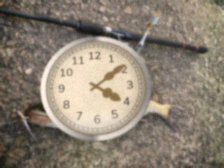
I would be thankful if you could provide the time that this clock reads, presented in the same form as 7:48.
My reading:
4:09
